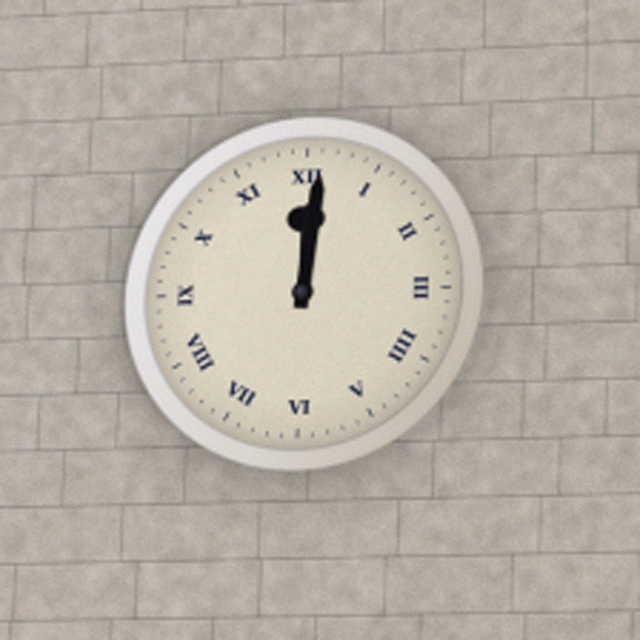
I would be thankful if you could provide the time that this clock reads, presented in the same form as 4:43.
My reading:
12:01
